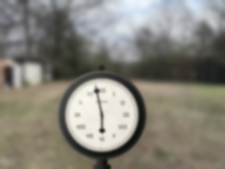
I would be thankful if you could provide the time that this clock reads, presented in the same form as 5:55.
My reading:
5:58
